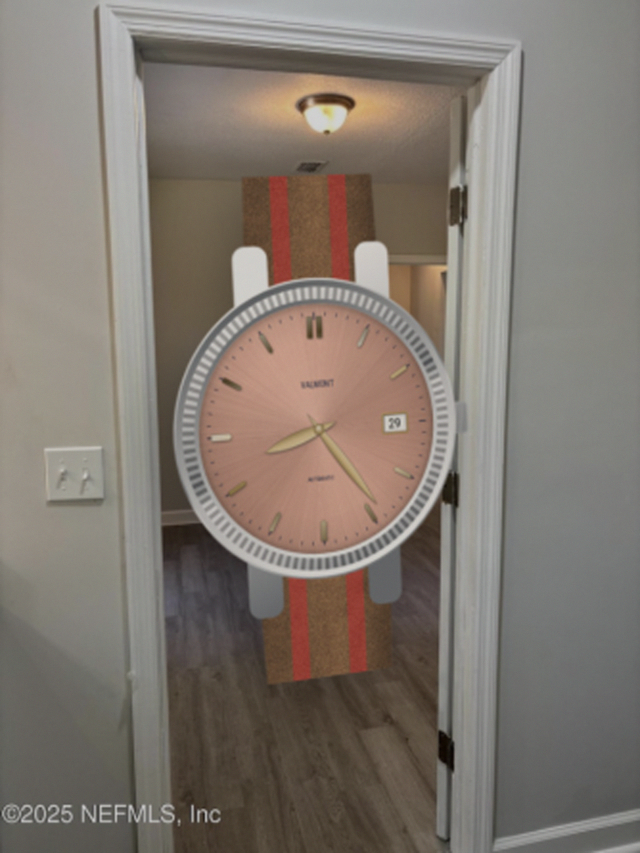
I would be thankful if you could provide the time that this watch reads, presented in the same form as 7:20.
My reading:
8:24
